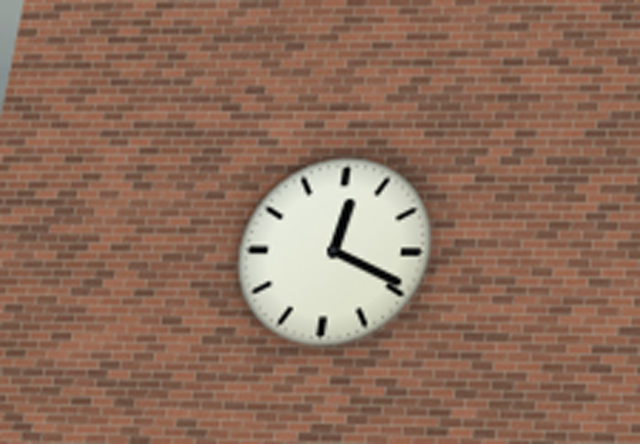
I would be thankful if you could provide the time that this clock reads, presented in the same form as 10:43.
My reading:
12:19
